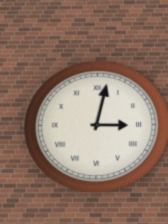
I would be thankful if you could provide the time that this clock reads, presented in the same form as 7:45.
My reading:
3:02
